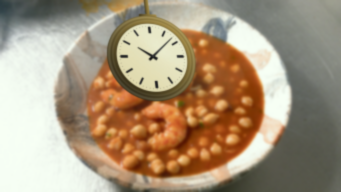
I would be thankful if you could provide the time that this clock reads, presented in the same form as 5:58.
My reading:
10:08
